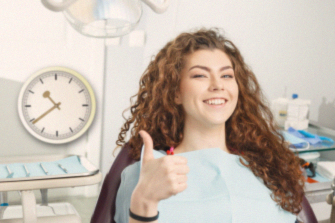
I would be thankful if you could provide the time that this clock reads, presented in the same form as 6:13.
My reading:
10:39
